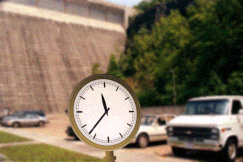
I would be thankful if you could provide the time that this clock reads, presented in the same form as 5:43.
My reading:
11:37
